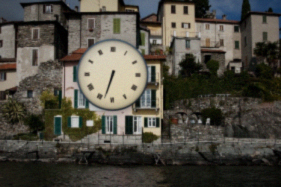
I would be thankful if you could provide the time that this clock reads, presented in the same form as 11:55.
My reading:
6:33
